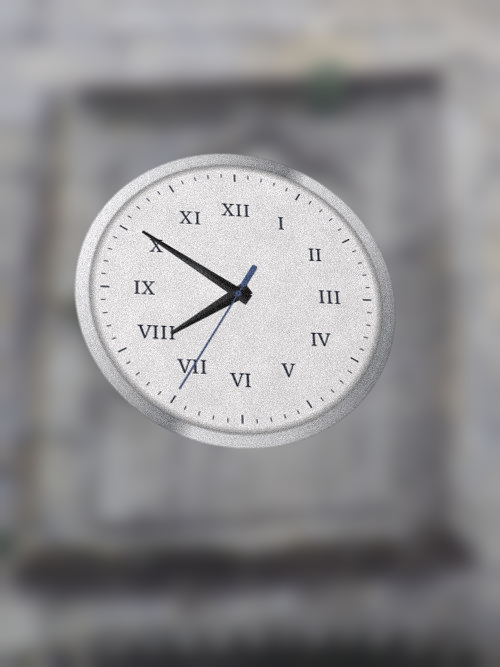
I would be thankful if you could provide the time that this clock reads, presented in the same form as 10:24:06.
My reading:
7:50:35
